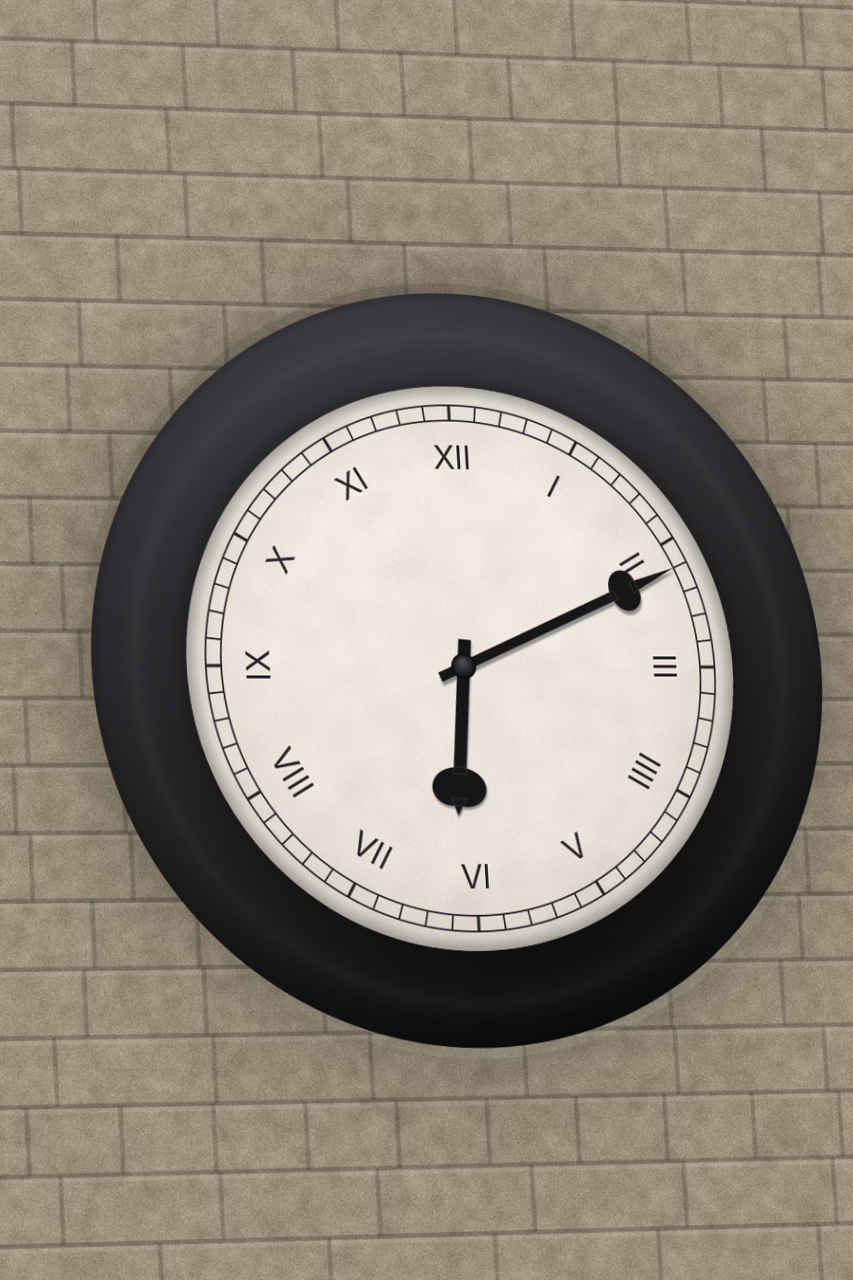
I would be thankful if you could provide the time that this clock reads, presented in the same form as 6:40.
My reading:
6:11
